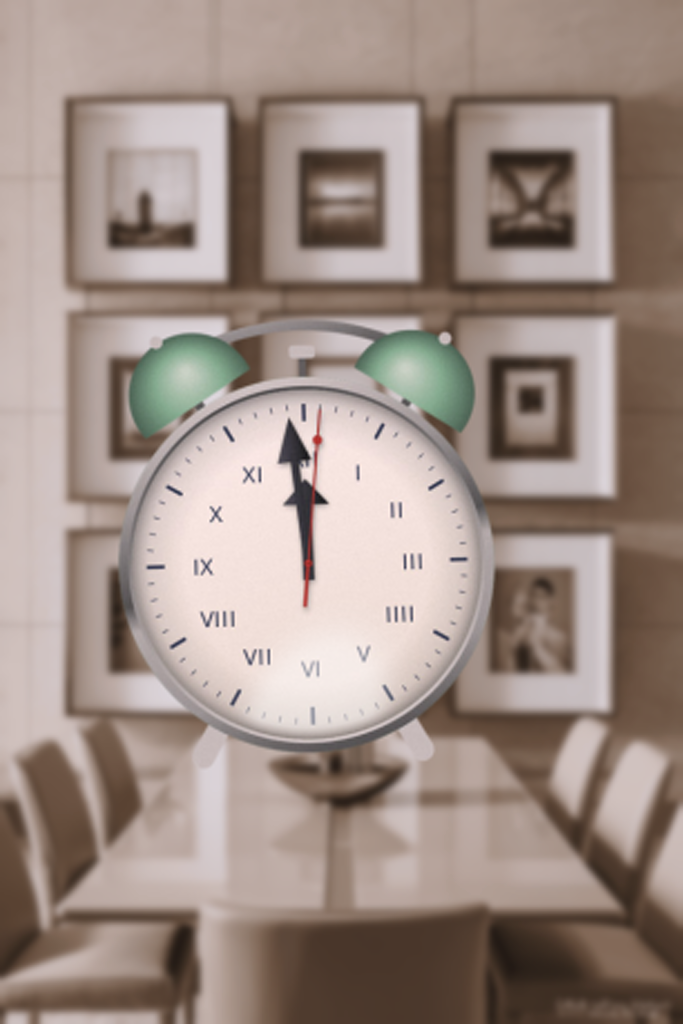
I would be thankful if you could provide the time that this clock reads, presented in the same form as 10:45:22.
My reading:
11:59:01
